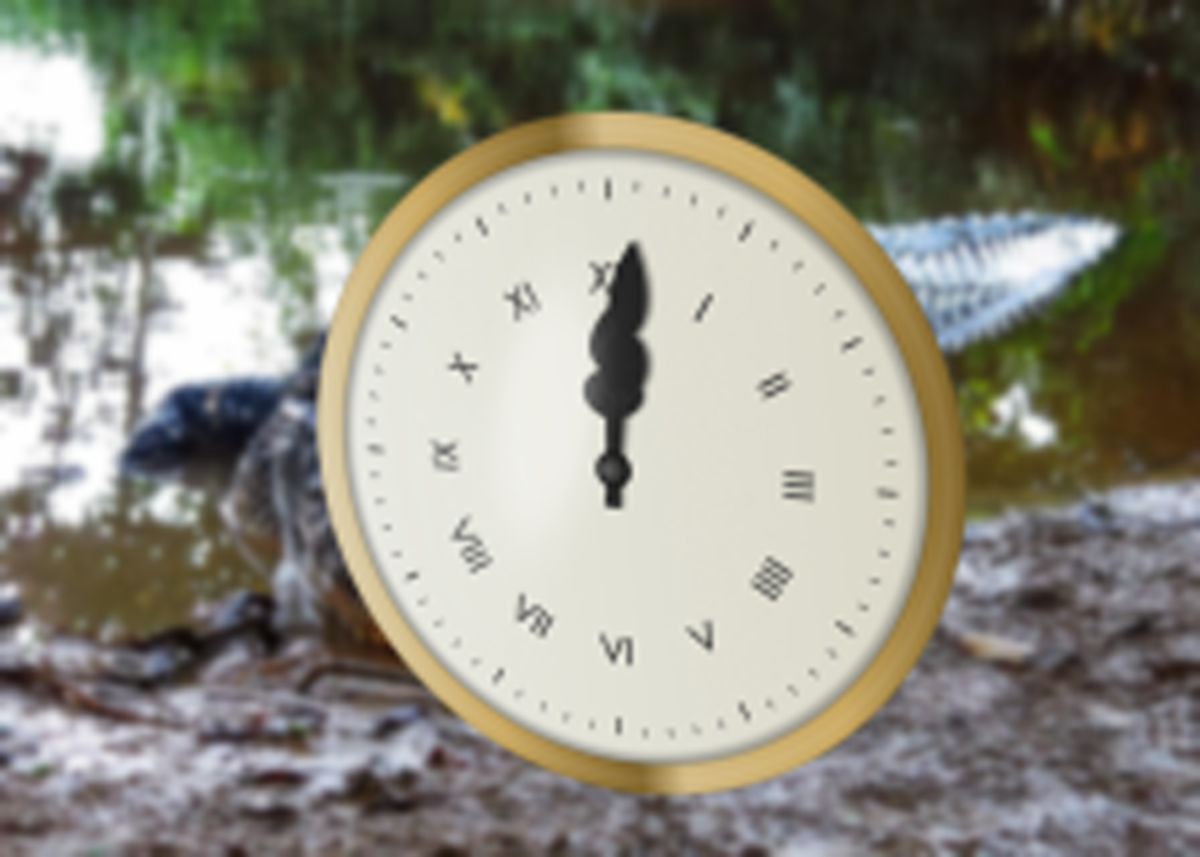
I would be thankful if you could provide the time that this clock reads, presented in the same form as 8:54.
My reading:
12:01
